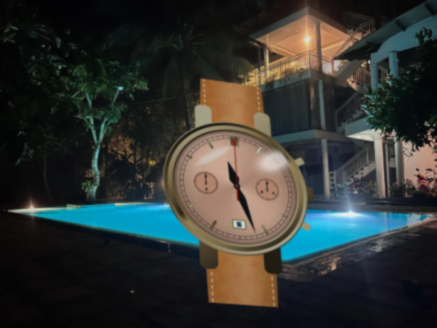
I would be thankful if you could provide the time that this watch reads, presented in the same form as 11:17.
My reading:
11:27
